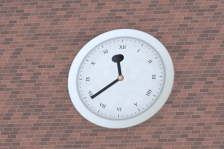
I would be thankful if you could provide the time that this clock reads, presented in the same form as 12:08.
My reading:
11:39
